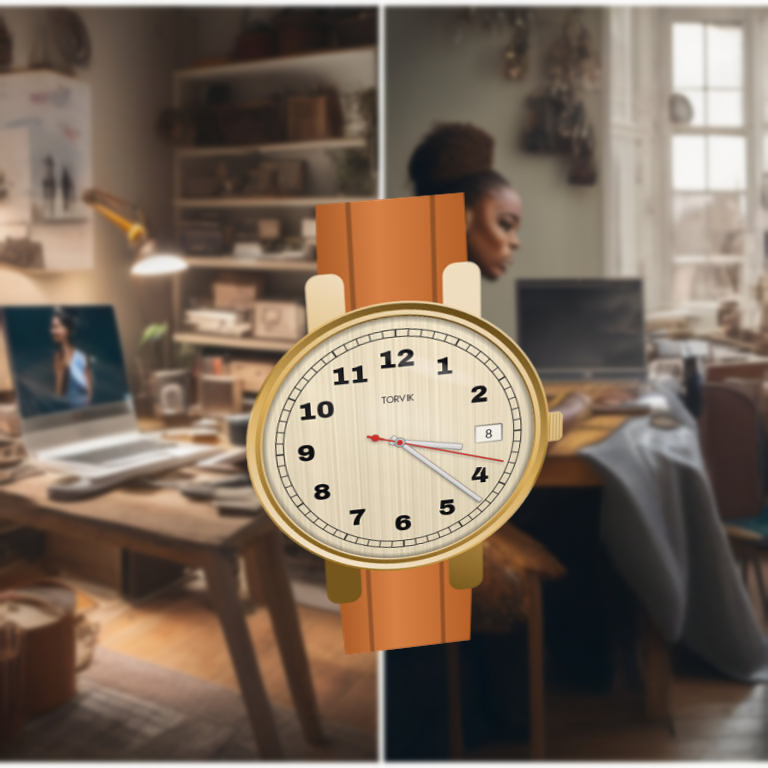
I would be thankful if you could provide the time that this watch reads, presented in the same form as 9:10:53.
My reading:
3:22:18
